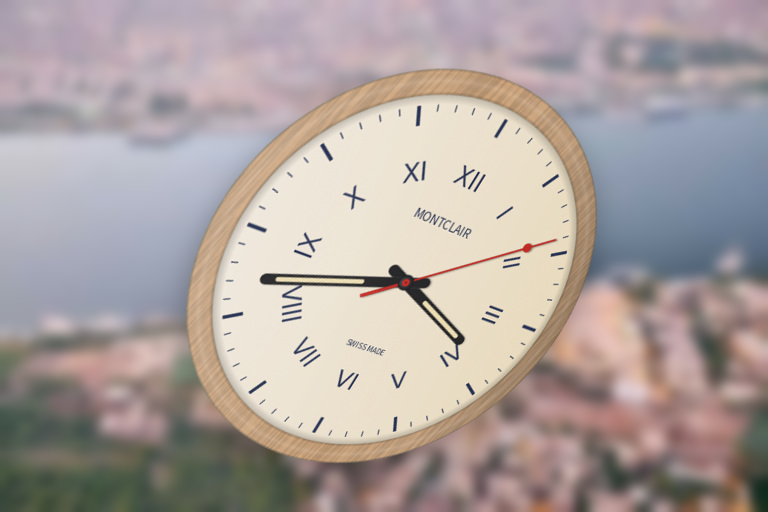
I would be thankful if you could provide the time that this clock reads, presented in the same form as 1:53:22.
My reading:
3:42:09
